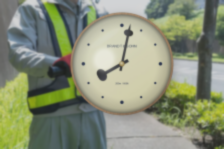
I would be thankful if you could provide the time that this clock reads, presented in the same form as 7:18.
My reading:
8:02
